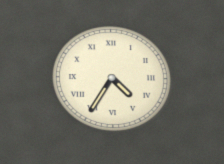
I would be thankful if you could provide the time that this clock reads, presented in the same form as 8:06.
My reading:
4:35
